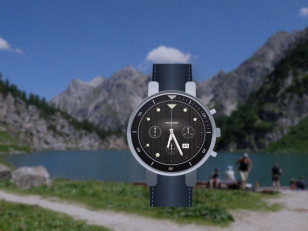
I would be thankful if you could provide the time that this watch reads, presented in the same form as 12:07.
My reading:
6:26
